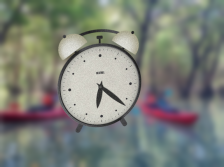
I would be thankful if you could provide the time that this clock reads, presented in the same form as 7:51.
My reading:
6:22
